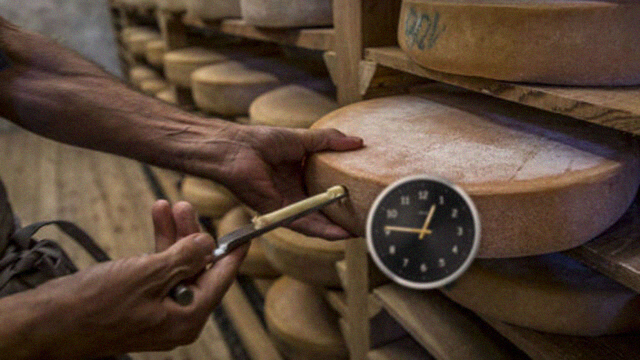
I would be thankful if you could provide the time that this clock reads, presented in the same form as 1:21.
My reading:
12:46
